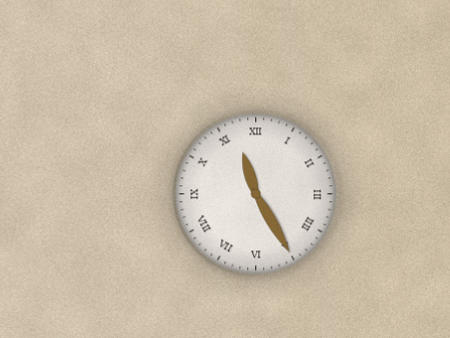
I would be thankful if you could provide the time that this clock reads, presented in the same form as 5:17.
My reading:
11:25
